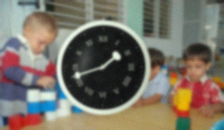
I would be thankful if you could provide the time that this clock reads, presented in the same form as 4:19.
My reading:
1:42
